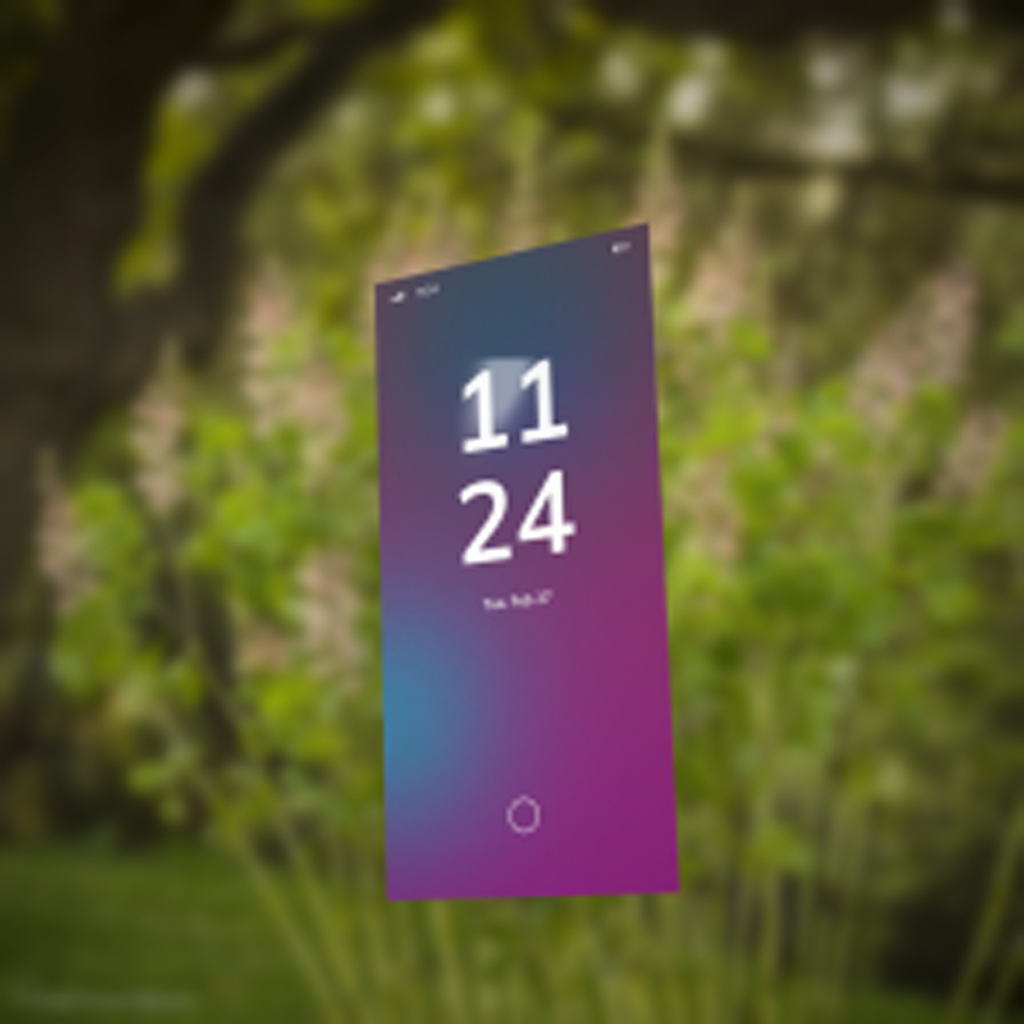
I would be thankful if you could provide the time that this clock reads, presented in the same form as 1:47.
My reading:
11:24
